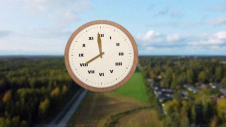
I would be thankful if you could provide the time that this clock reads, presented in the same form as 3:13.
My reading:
7:59
